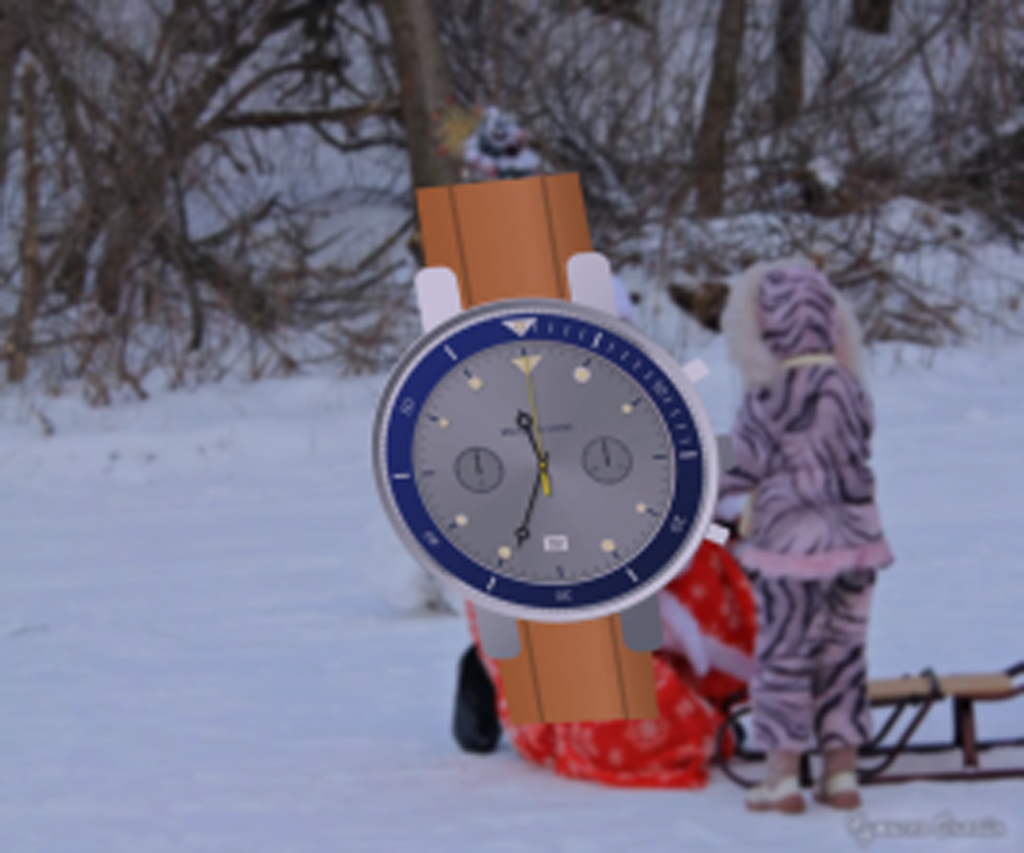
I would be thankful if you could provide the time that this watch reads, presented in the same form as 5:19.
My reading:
11:34
